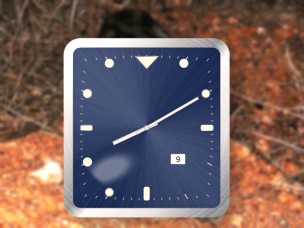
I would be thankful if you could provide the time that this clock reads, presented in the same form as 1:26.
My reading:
8:10
